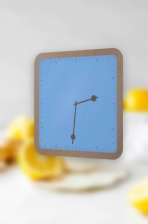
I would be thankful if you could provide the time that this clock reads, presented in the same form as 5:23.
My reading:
2:31
